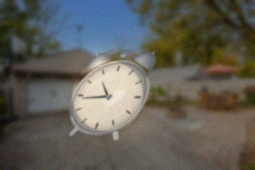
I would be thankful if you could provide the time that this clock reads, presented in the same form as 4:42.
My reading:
10:44
